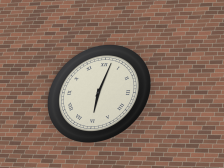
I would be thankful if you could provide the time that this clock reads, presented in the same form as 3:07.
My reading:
6:02
